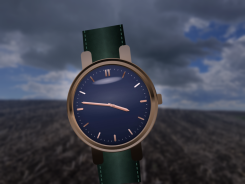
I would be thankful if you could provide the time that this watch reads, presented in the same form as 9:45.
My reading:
3:47
